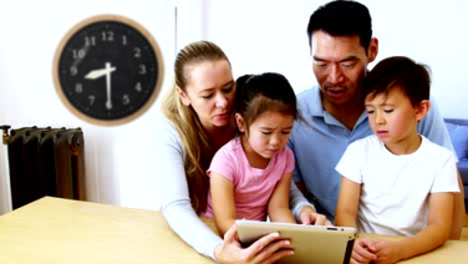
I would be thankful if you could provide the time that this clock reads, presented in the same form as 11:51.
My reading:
8:30
